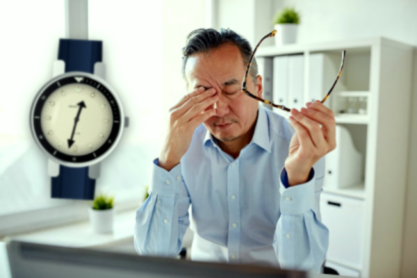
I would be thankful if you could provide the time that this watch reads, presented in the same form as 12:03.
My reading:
12:32
